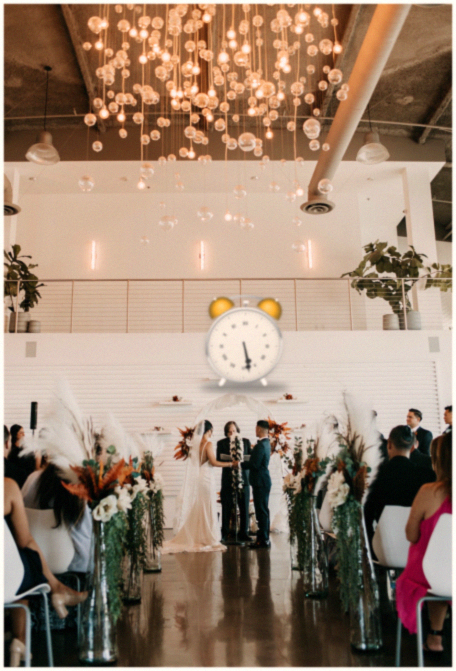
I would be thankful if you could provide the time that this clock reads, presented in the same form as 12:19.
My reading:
5:28
